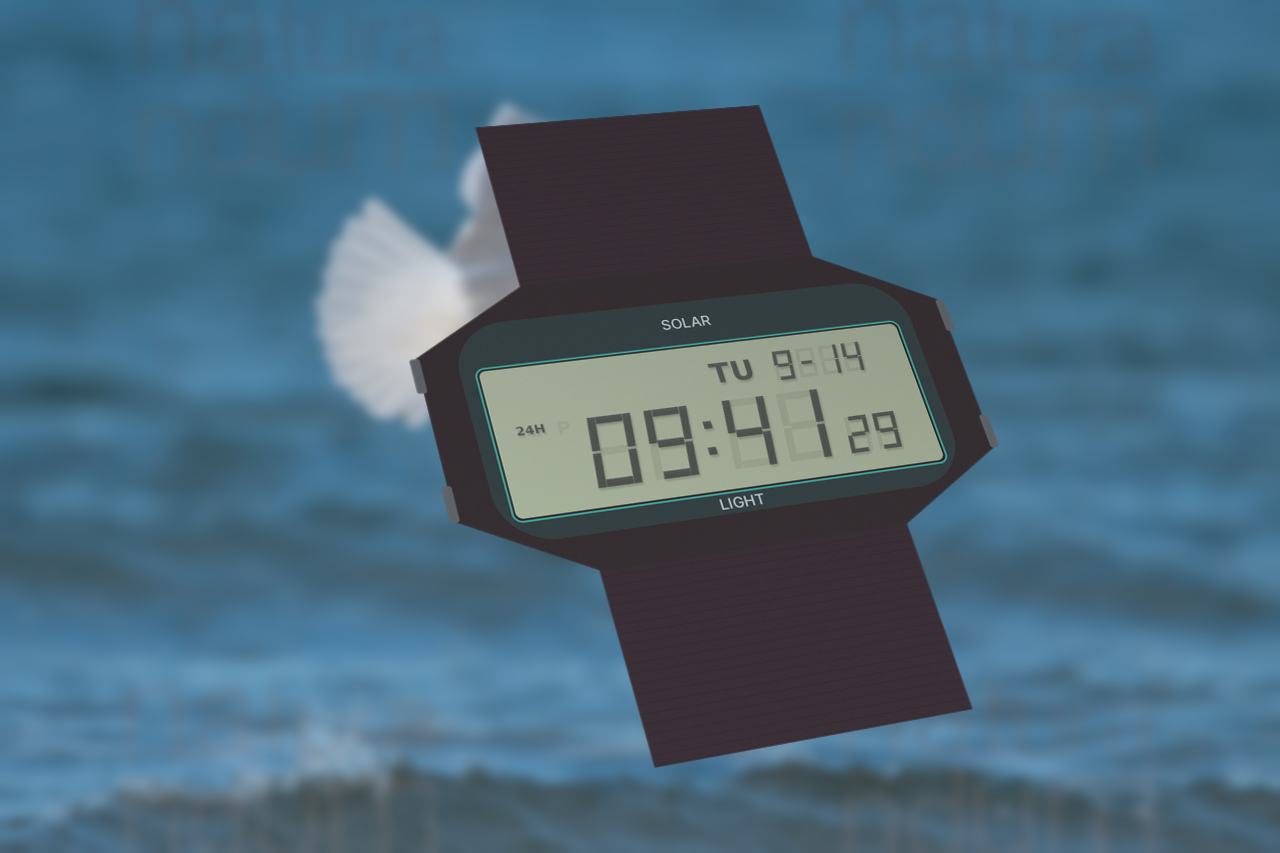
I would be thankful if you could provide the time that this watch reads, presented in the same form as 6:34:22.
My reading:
9:41:29
